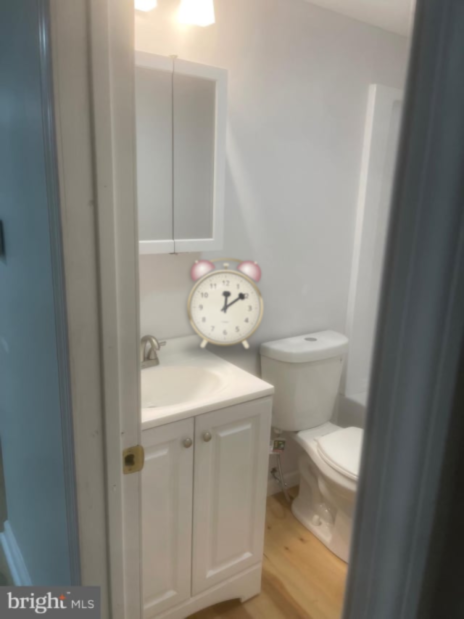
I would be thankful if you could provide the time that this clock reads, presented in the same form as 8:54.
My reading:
12:09
